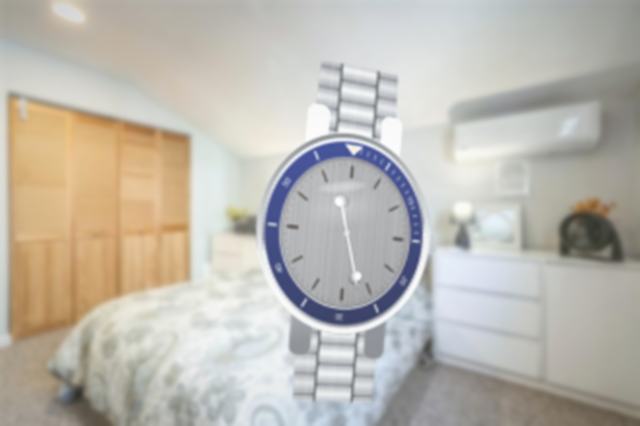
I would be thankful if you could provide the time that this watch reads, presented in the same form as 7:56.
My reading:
11:27
